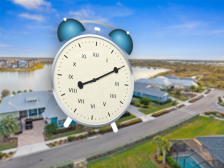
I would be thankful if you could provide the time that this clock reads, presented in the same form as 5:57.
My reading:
8:10
